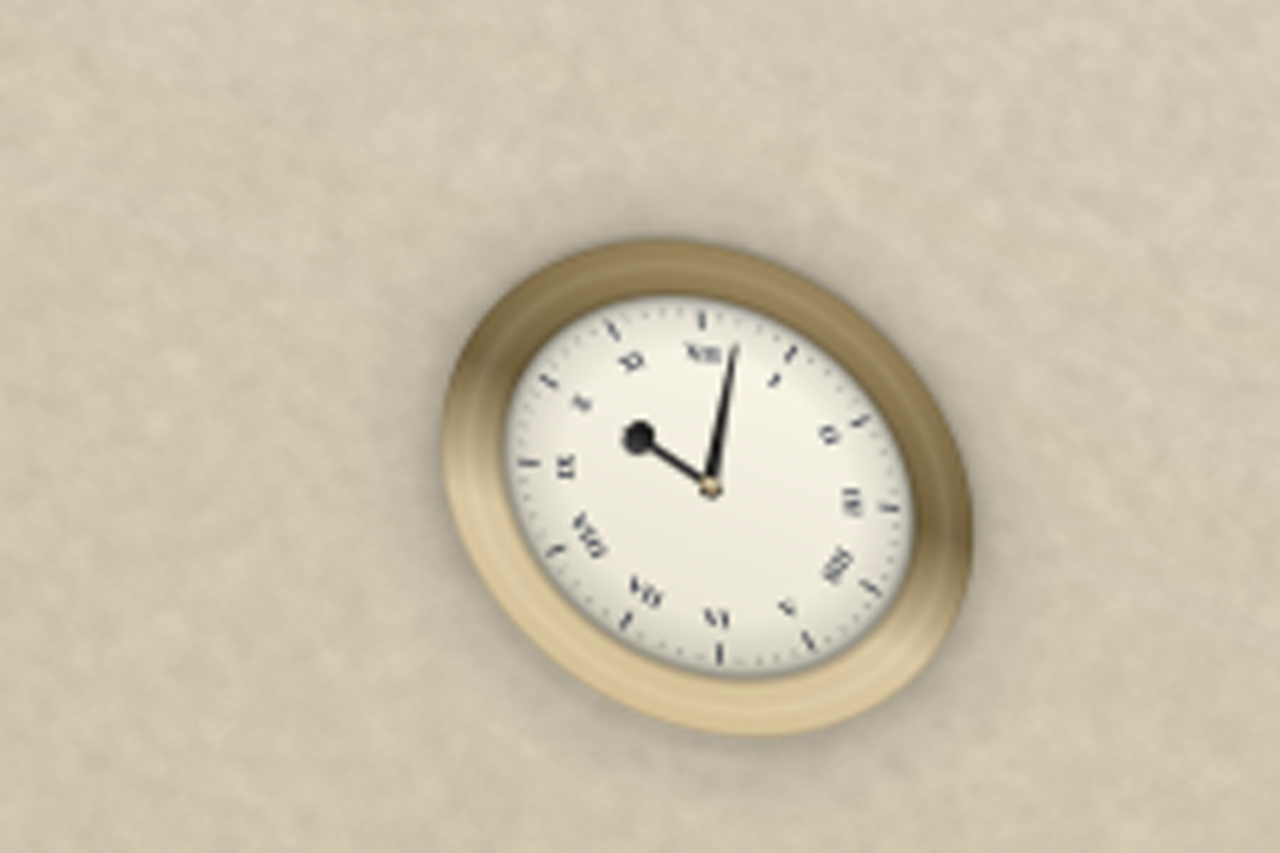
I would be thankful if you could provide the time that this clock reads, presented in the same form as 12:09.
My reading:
10:02
